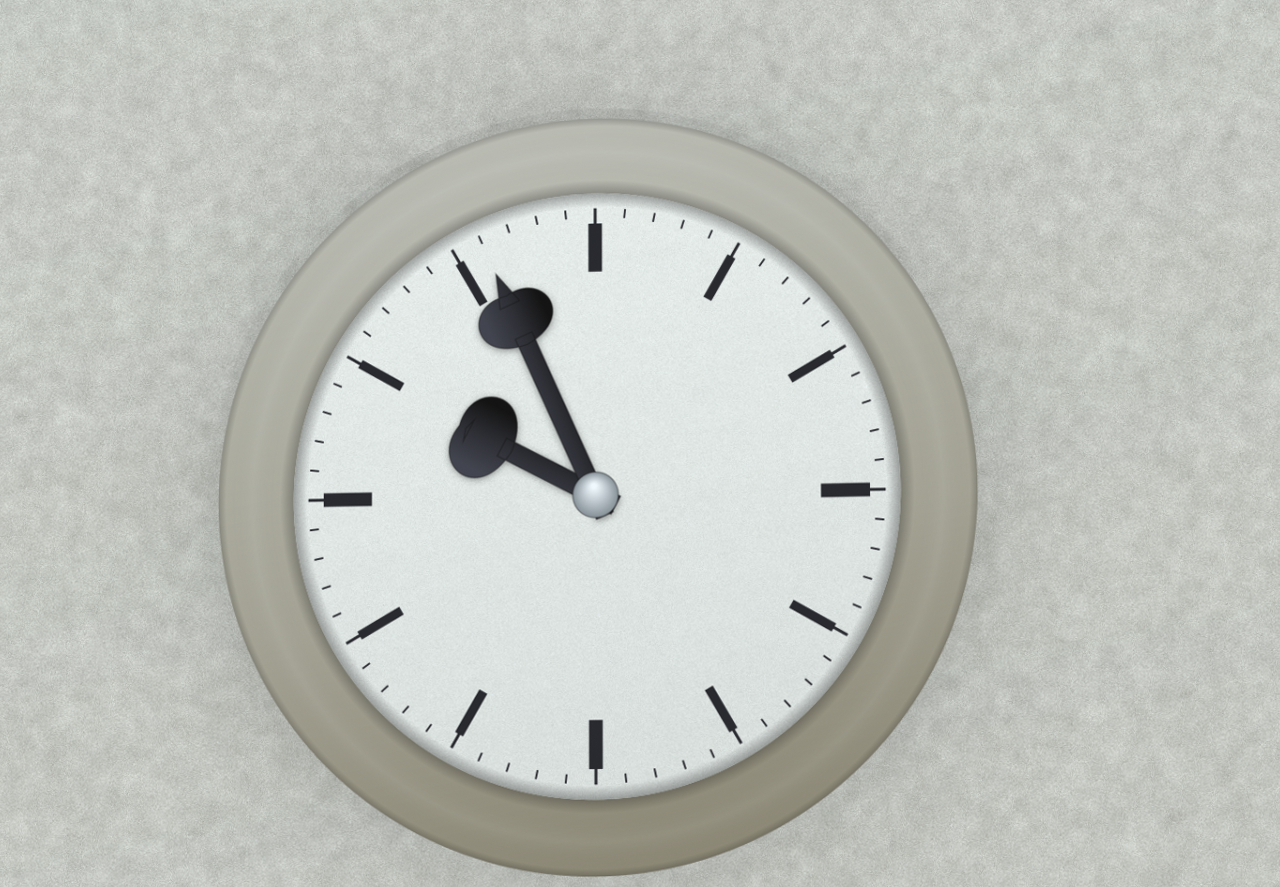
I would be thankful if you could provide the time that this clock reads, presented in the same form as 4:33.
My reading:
9:56
